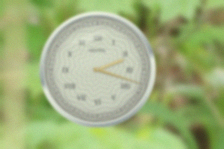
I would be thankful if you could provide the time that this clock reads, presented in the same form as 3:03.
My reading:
2:18
